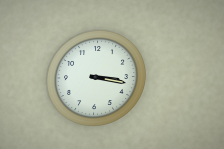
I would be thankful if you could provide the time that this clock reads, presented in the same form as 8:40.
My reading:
3:17
